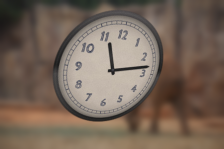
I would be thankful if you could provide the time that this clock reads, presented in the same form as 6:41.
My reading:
11:13
